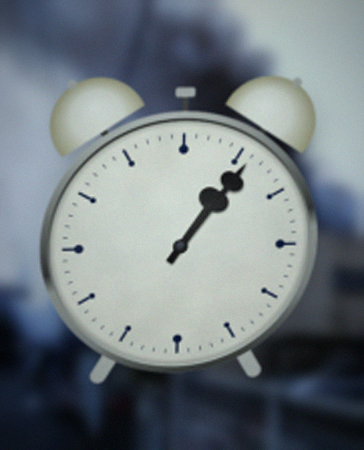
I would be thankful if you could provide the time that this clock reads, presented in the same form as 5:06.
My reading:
1:06
